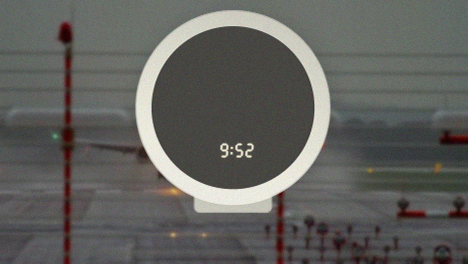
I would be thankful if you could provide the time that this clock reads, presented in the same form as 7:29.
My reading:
9:52
